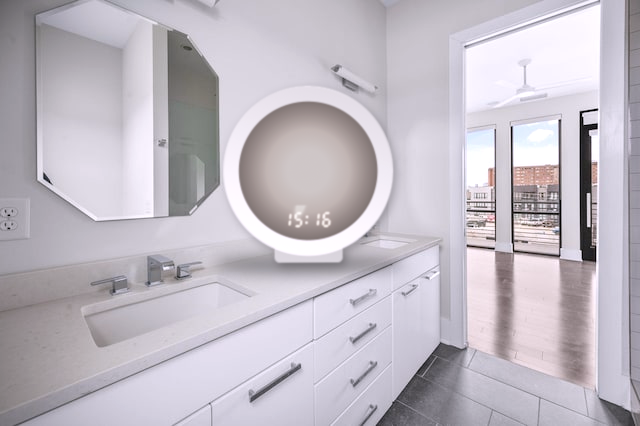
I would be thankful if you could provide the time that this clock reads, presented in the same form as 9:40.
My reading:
15:16
